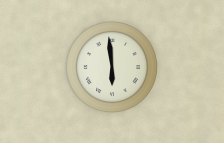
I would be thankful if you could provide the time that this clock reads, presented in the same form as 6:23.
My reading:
5:59
